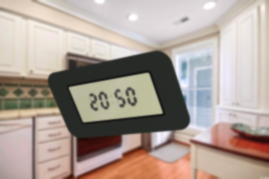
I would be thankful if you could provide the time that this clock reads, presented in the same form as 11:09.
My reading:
20:50
